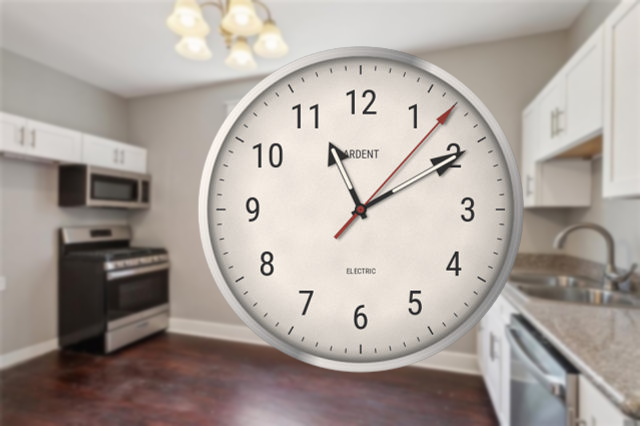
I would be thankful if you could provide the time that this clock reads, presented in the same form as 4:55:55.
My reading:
11:10:07
